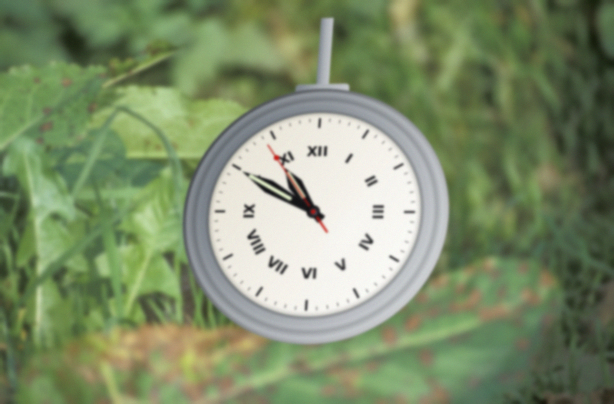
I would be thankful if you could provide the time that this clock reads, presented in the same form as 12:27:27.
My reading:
10:49:54
